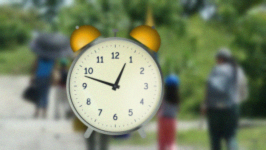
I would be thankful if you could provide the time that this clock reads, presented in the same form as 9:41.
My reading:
12:48
